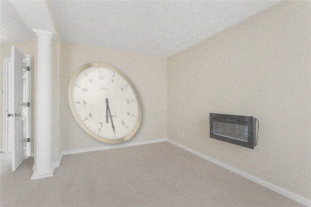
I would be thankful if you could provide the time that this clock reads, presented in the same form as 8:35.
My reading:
6:30
